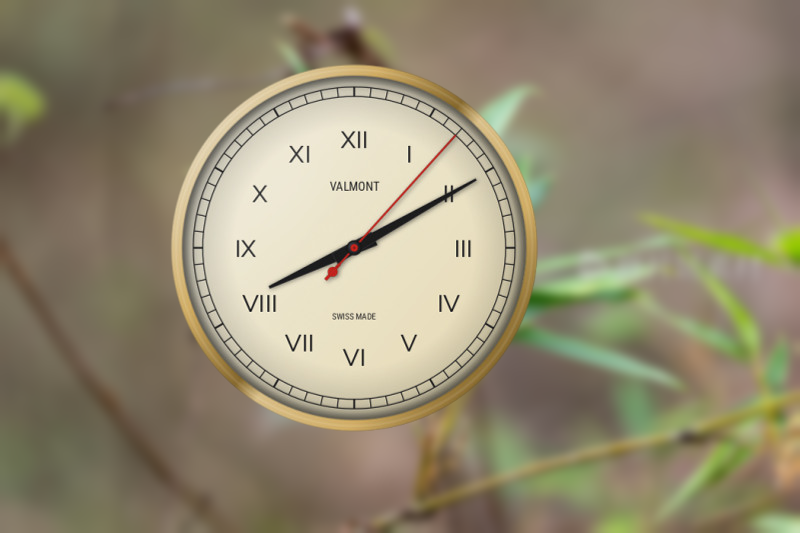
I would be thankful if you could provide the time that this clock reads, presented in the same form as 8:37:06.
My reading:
8:10:07
